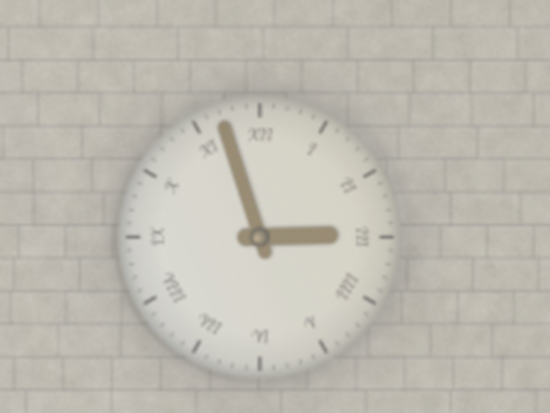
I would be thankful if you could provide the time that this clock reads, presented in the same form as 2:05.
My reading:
2:57
